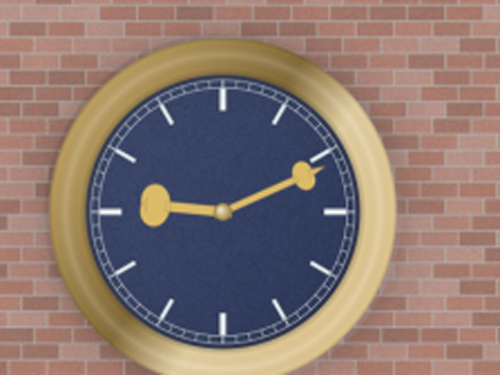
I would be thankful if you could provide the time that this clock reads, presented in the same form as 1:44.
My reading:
9:11
